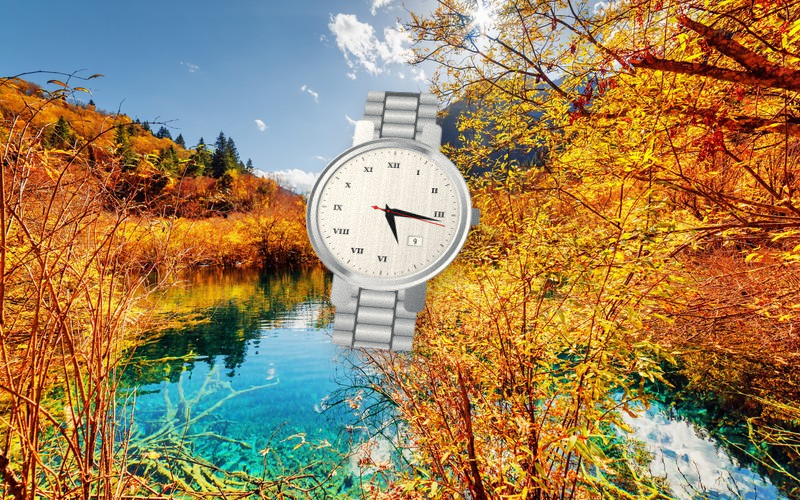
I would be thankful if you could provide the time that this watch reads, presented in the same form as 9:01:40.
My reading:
5:16:17
